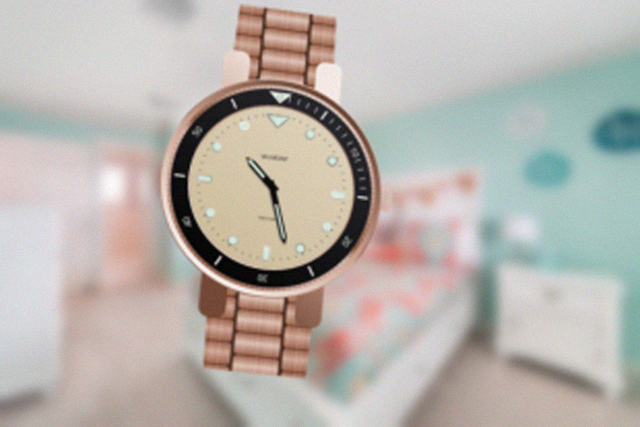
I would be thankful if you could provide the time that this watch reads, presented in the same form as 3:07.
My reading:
10:27
